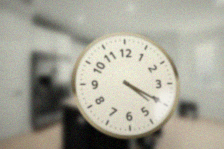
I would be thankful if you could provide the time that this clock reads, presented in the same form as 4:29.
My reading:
4:20
